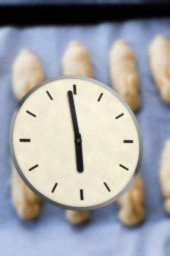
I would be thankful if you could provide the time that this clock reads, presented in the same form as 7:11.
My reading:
5:59
